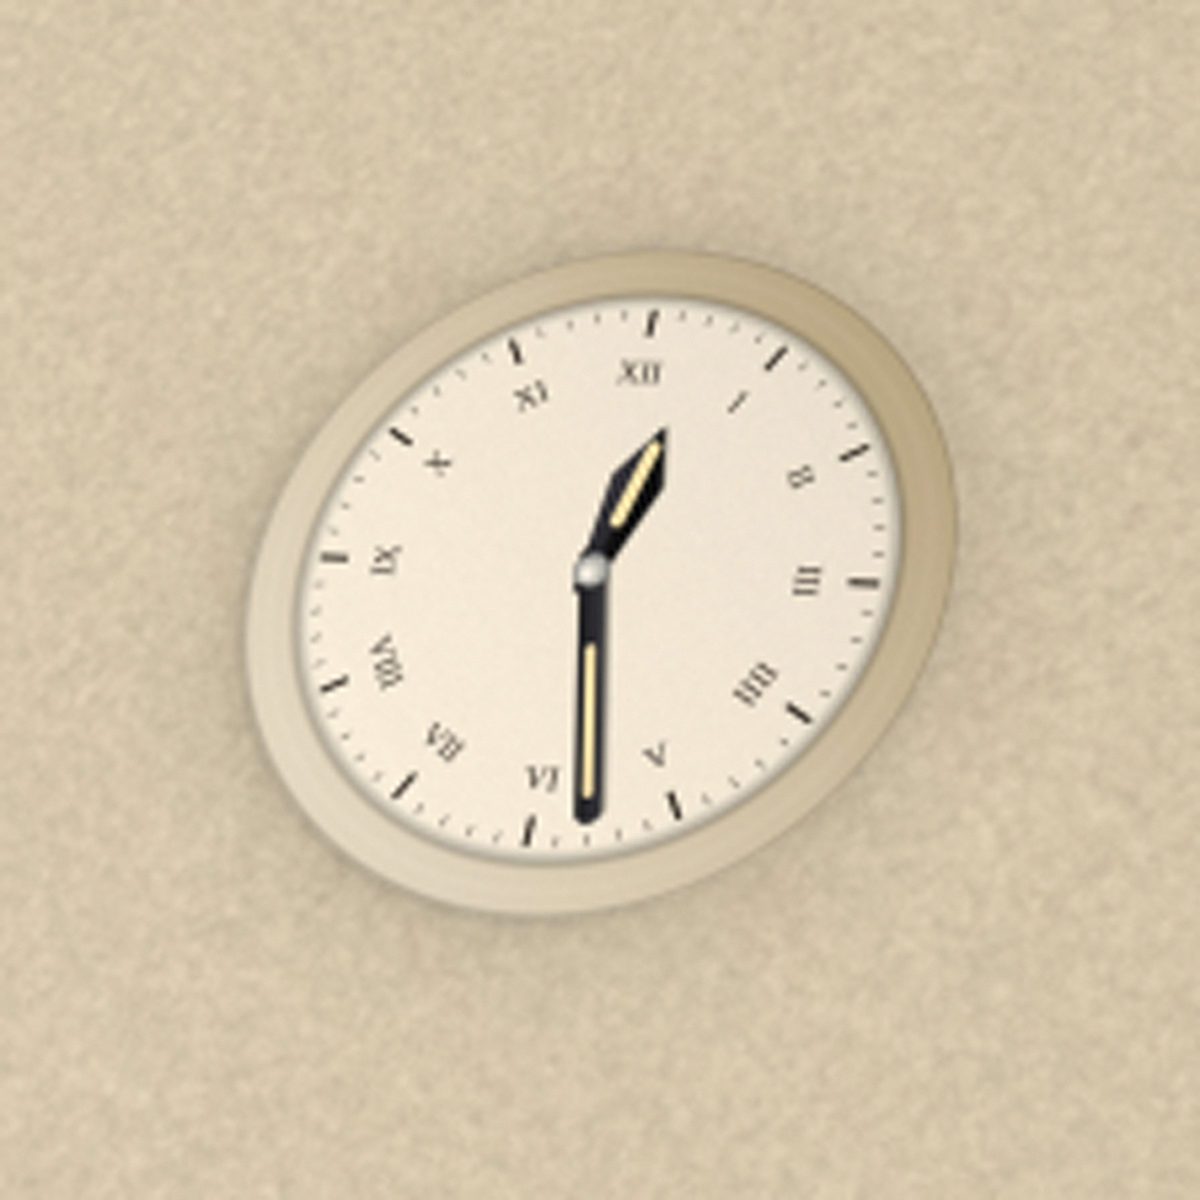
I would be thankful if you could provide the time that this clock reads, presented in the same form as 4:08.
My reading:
12:28
